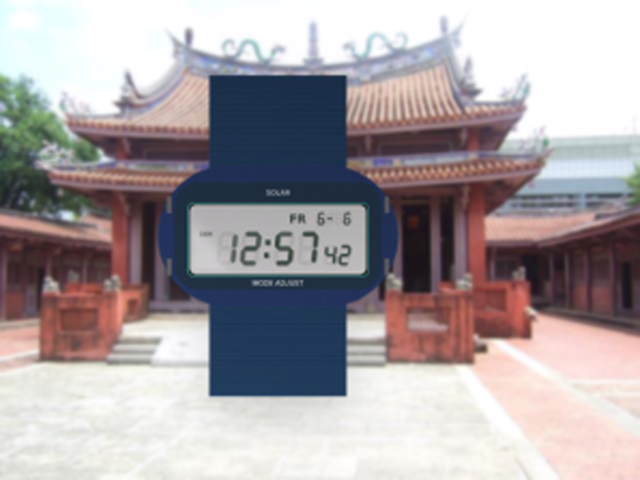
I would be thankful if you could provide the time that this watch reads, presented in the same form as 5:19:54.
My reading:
12:57:42
